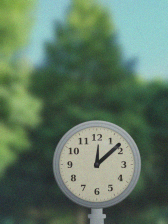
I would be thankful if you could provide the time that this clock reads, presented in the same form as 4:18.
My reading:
12:08
